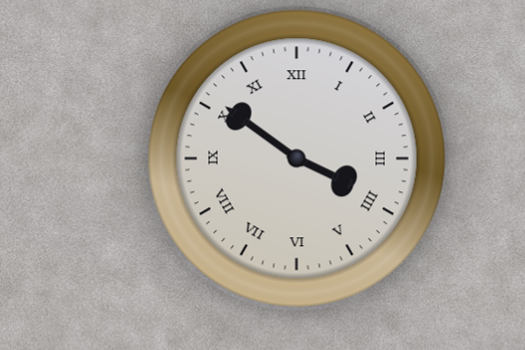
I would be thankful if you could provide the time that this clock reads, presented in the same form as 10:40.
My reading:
3:51
